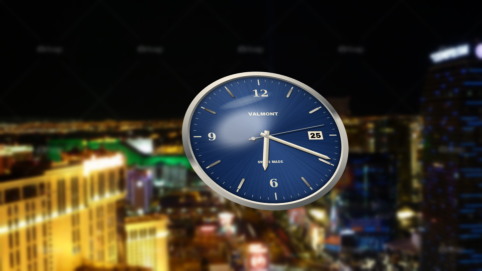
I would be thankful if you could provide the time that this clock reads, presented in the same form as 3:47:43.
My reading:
6:19:13
